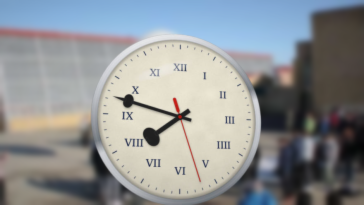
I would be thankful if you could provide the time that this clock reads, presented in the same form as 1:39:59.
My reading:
7:47:27
